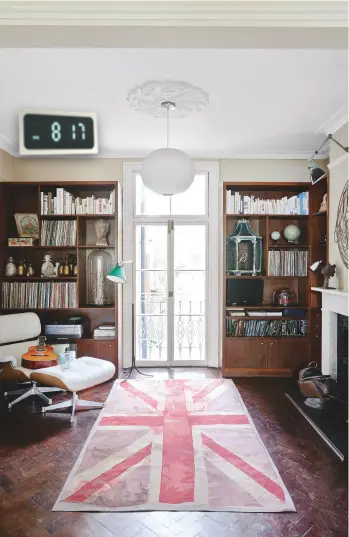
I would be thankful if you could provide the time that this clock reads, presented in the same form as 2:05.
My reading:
8:17
